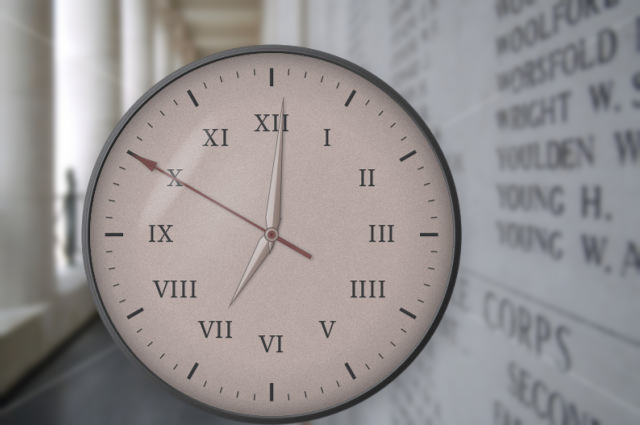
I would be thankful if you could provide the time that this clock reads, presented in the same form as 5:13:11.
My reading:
7:00:50
